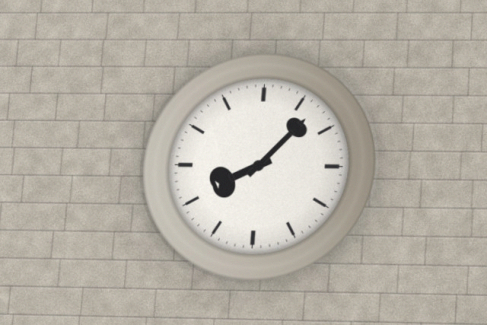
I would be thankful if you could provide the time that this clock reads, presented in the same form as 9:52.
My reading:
8:07
